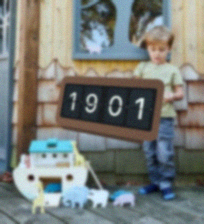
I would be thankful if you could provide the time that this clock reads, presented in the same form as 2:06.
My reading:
19:01
